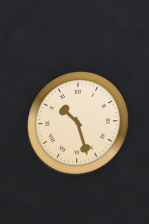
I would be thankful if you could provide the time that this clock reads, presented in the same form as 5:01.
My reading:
10:27
